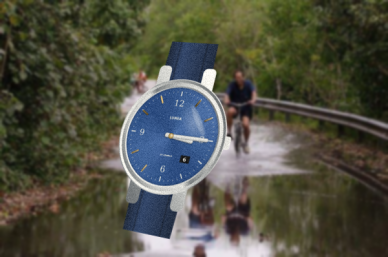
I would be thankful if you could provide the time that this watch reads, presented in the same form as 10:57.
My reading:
3:15
